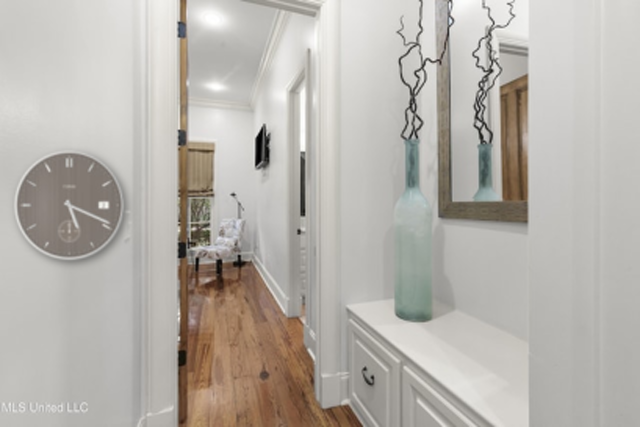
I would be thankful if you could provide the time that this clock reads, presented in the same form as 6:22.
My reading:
5:19
